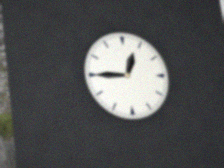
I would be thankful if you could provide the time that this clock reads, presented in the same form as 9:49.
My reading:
12:45
